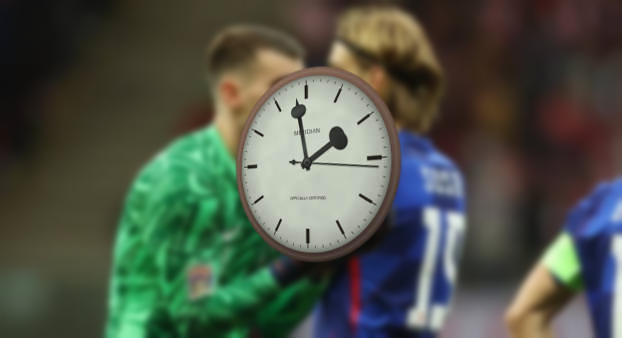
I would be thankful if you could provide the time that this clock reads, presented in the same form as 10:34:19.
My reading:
1:58:16
